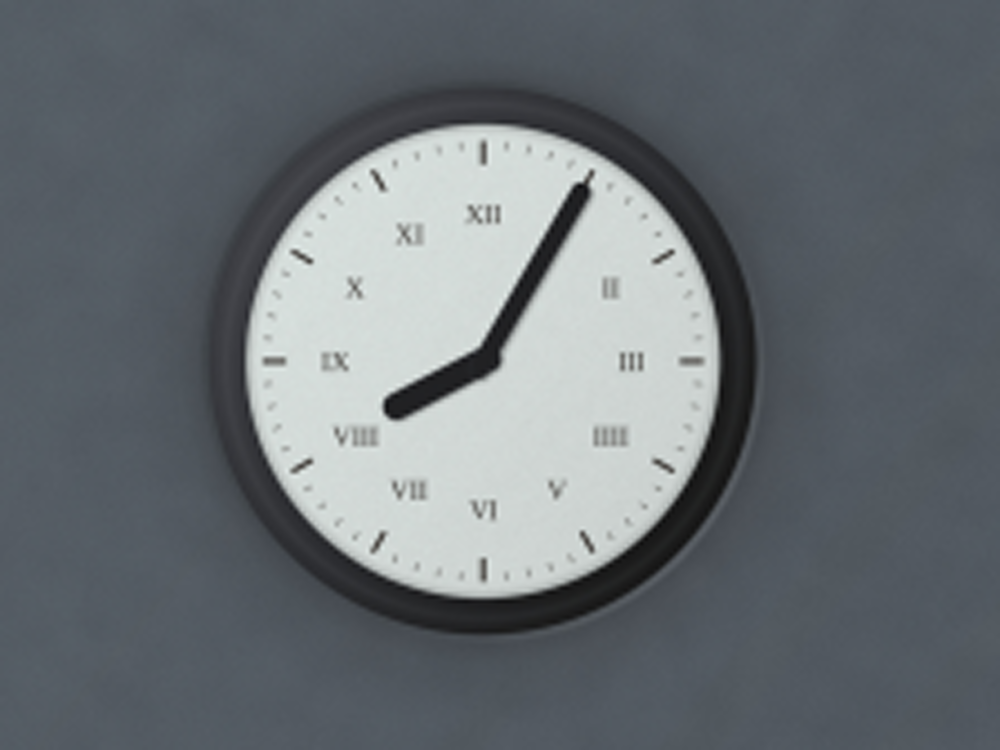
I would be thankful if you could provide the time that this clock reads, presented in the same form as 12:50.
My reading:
8:05
